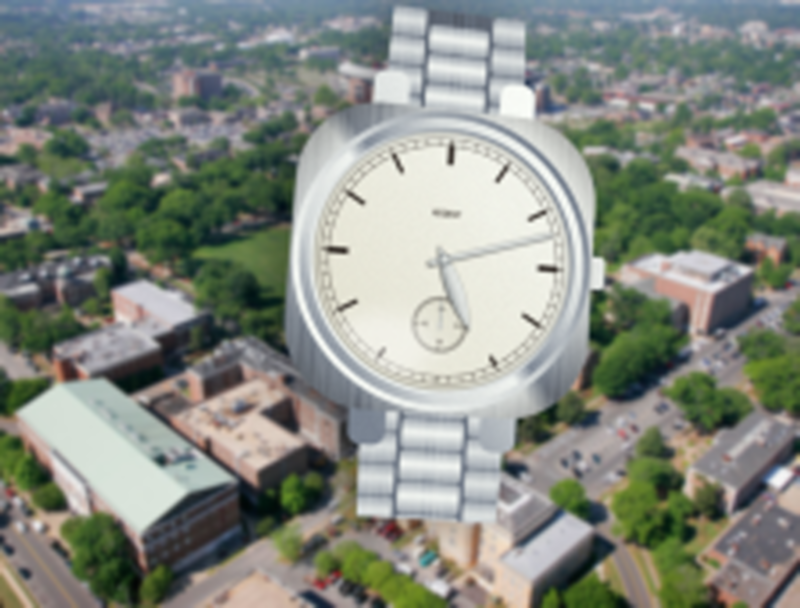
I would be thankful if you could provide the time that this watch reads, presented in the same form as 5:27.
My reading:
5:12
